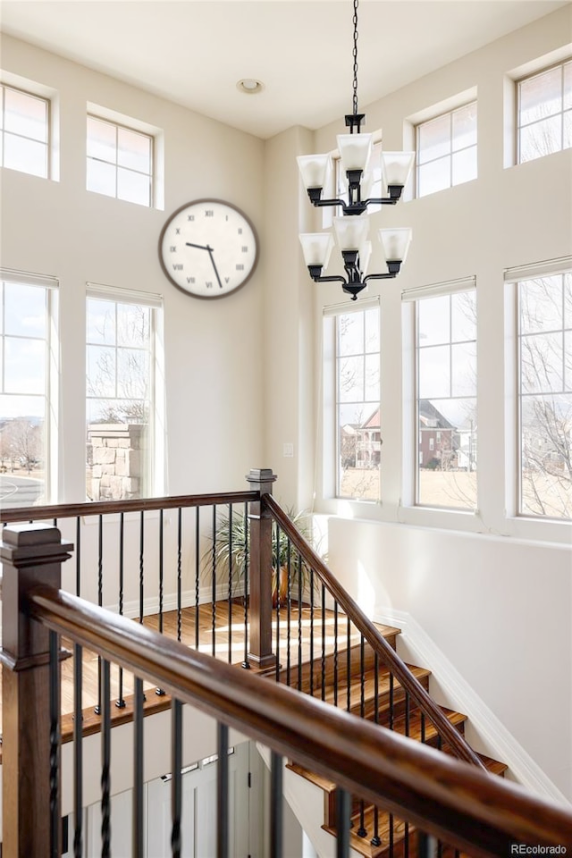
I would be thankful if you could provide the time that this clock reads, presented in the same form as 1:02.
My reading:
9:27
